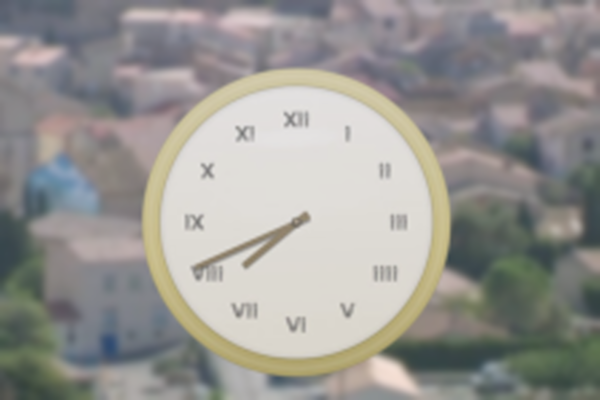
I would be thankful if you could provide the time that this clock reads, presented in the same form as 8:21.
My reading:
7:41
